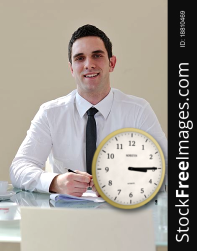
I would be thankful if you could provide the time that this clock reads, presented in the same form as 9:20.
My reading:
3:15
